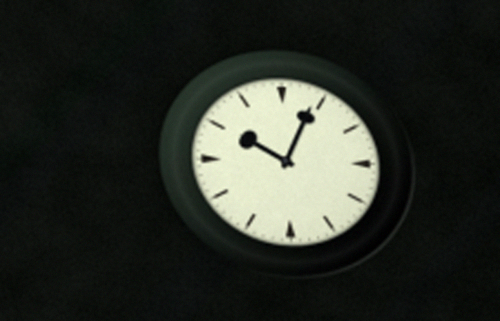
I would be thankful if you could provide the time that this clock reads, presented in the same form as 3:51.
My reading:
10:04
